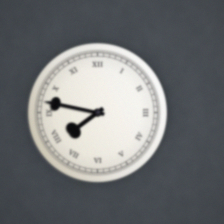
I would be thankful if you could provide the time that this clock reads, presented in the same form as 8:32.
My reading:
7:47
